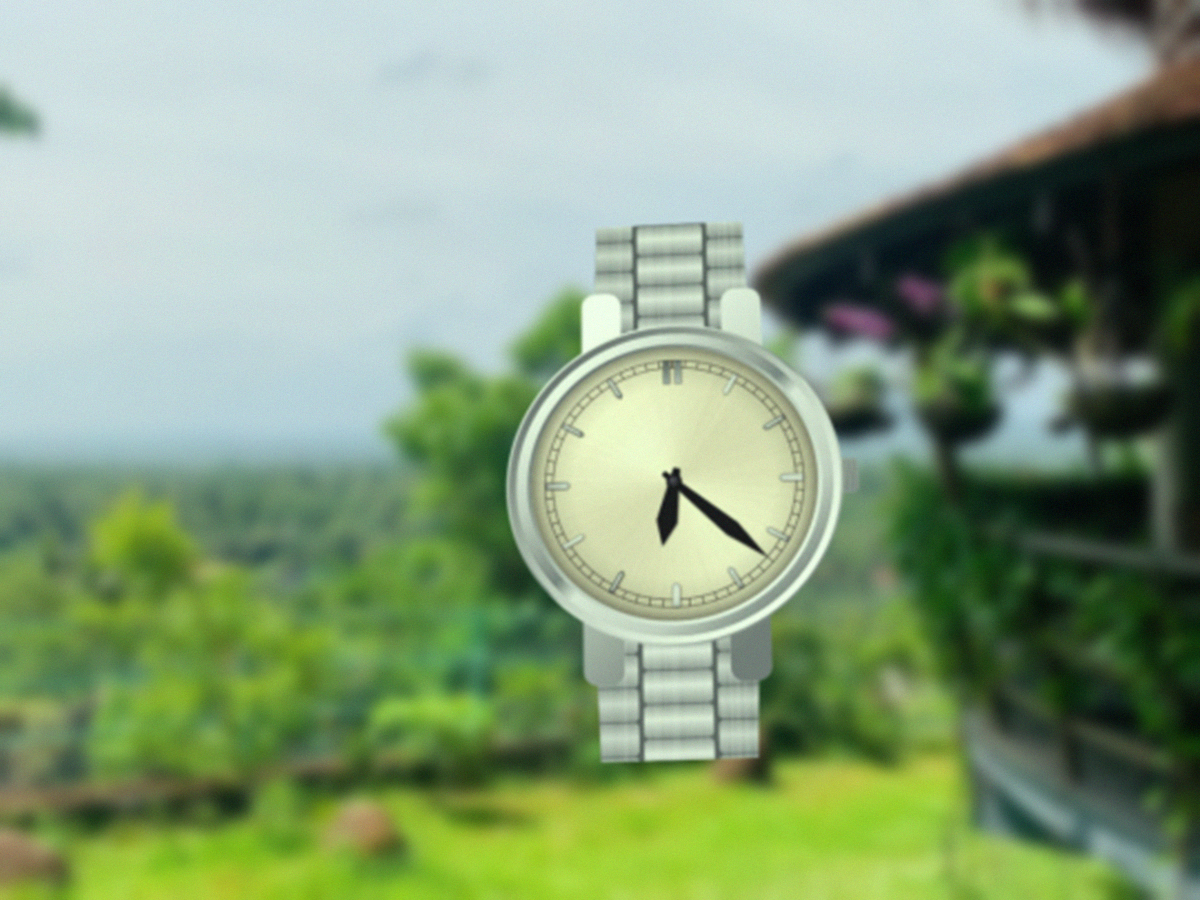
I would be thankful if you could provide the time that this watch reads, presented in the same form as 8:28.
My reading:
6:22
